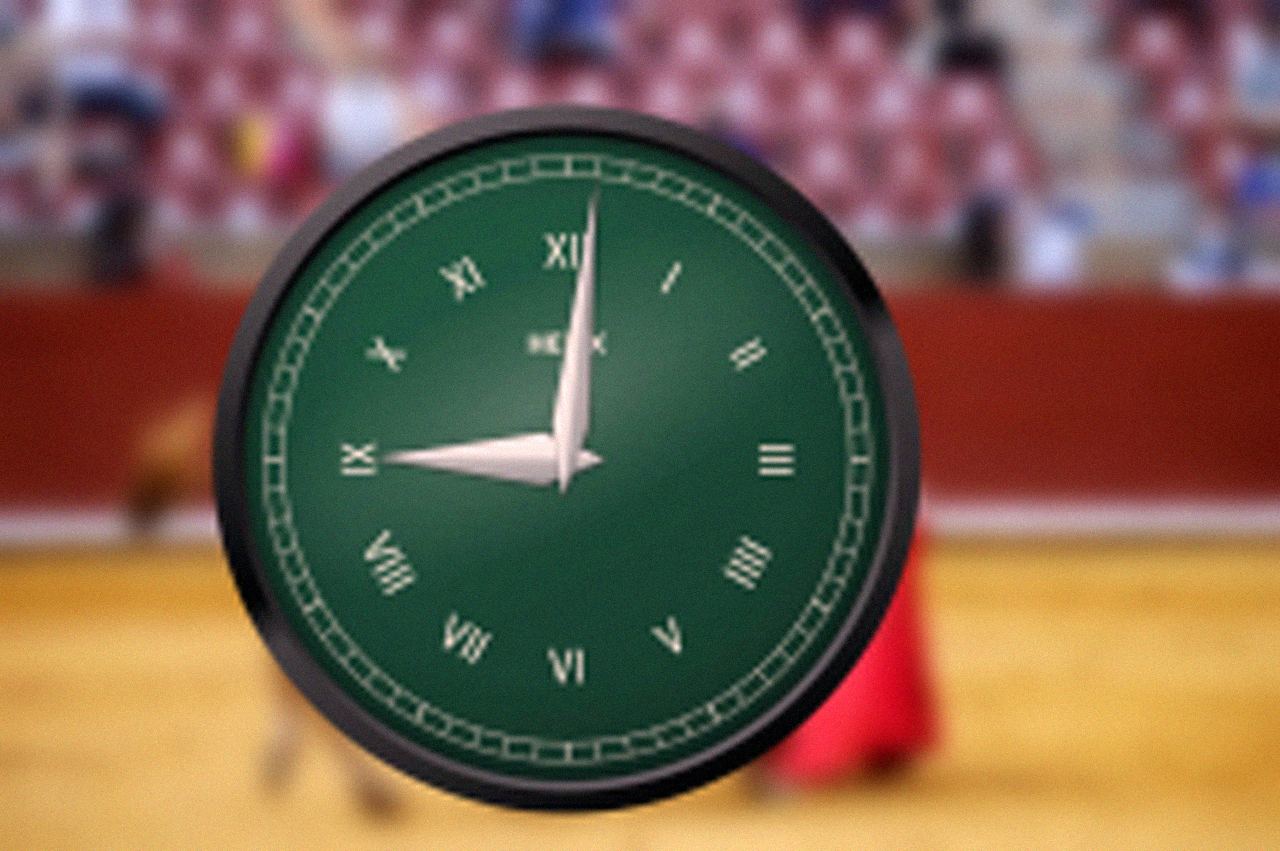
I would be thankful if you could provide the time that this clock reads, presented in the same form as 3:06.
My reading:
9:01
